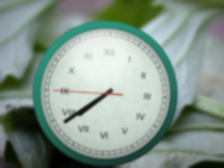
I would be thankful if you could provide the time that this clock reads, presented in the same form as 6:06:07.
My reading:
7:38:45
